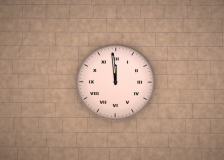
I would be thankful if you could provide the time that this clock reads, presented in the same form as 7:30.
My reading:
11:59
